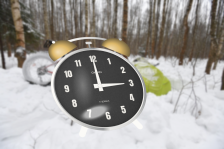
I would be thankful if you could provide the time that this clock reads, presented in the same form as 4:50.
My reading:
3:00
